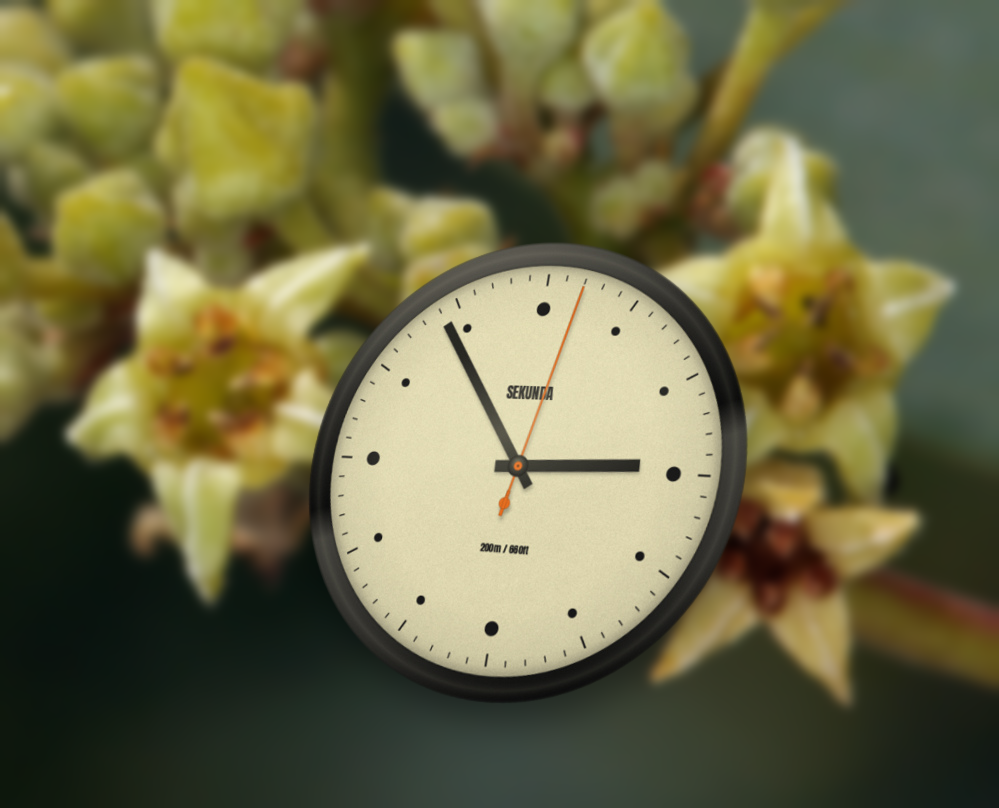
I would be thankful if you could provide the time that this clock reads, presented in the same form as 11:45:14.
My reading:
2:54:02
